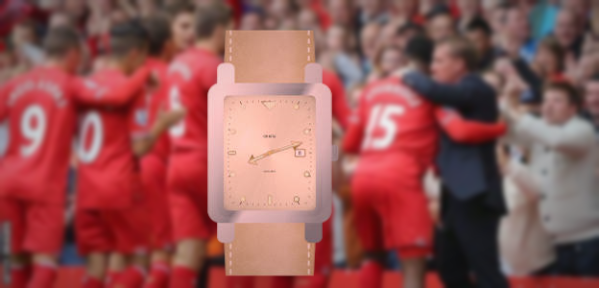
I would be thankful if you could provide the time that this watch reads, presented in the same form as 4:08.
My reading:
8:12
